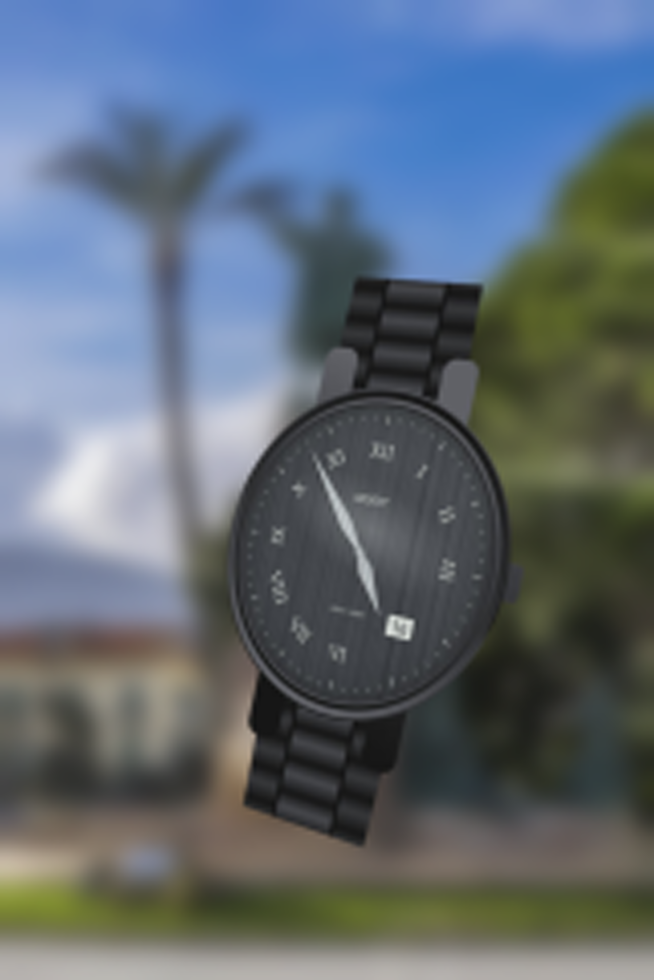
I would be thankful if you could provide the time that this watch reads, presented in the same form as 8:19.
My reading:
4:53
